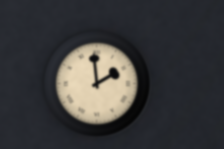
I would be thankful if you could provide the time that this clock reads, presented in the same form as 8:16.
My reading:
1:59
